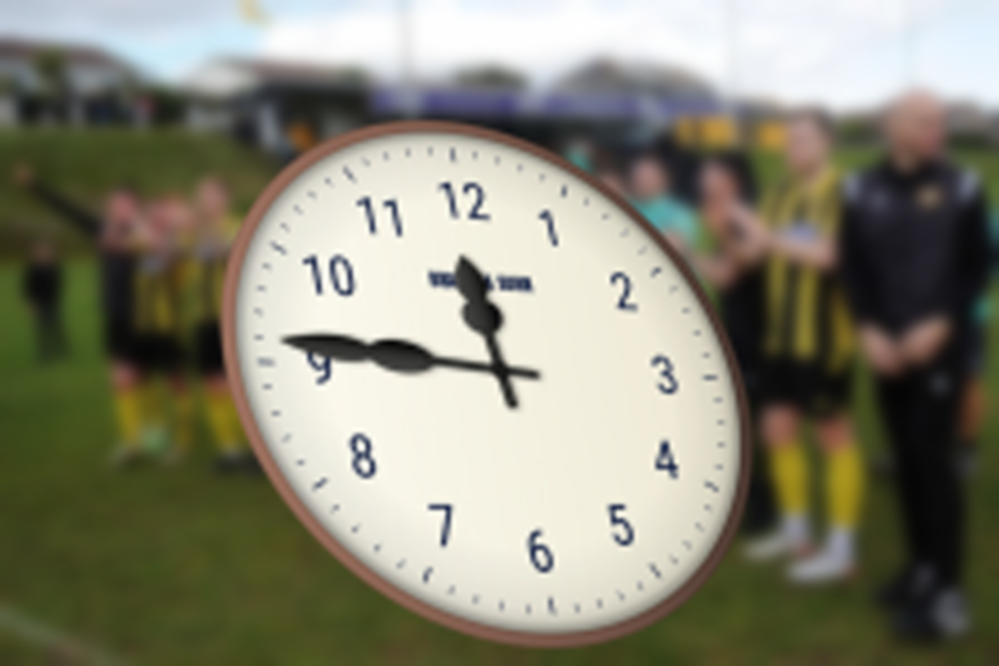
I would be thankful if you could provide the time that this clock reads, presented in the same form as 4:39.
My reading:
11:46
